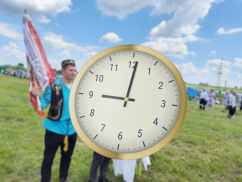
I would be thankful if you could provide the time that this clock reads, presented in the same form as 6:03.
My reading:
9:01
